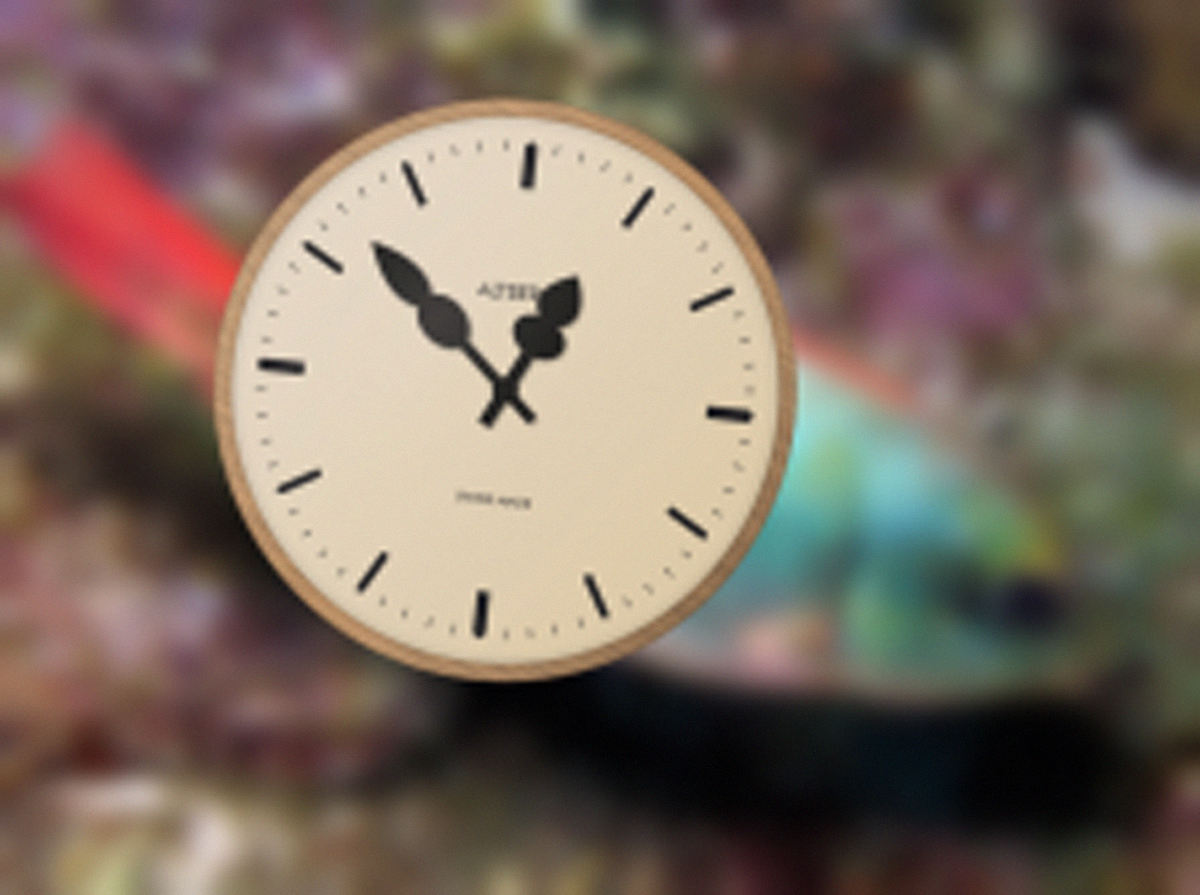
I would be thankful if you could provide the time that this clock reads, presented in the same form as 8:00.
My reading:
12:52
